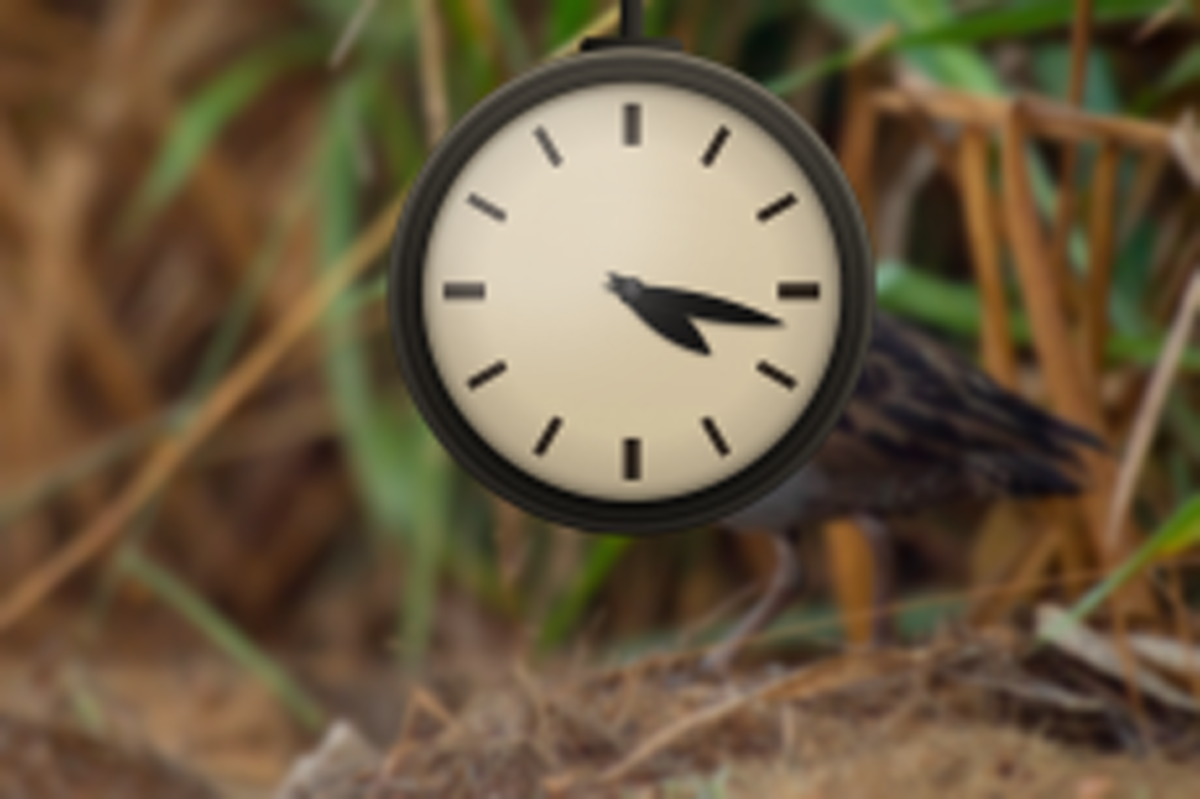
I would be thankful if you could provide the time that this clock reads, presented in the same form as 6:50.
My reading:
4:17
